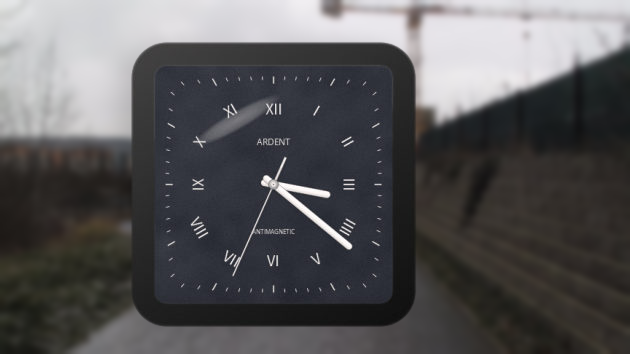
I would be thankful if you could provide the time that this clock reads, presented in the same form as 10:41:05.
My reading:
3:21:34
